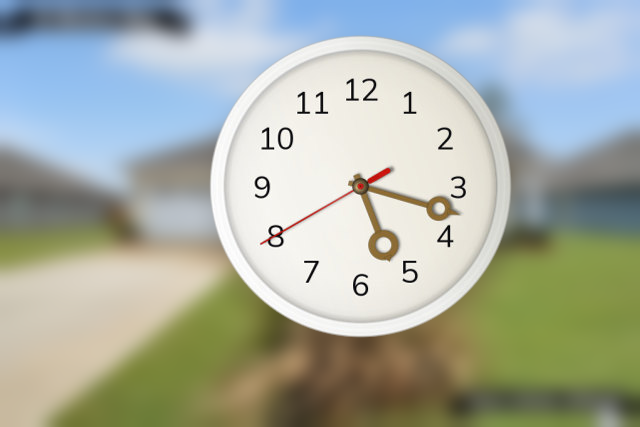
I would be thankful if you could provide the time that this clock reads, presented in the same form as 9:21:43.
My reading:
5:17:40
